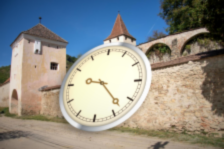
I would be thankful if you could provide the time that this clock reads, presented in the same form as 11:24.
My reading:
9:23
